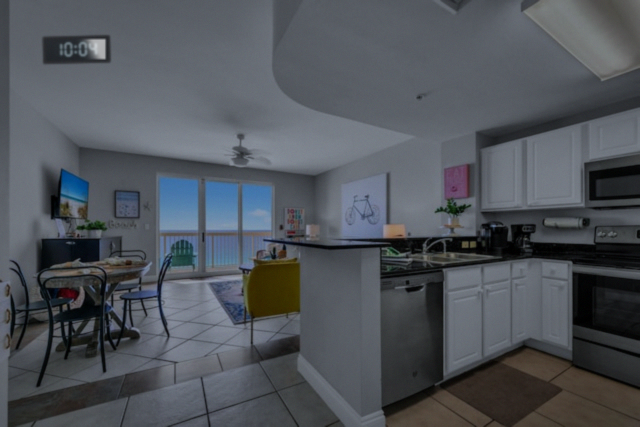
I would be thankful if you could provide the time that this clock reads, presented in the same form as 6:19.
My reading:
10:04
